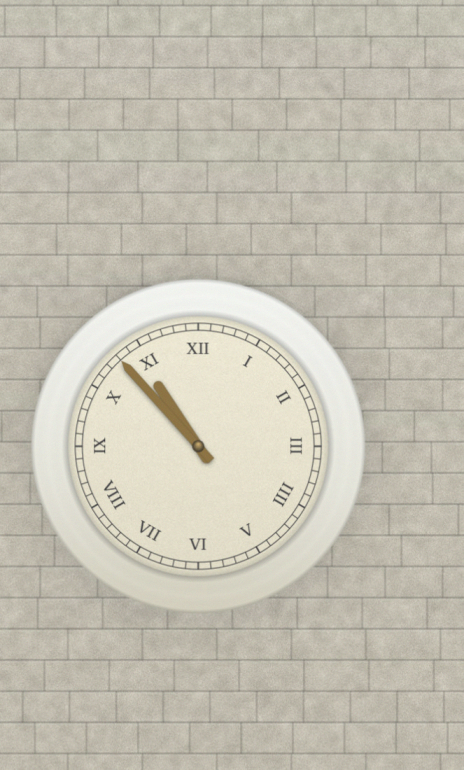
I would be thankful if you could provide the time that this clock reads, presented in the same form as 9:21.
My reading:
10:53
